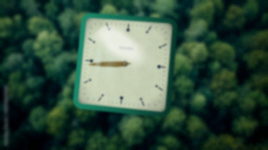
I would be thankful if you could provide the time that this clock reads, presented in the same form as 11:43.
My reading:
8:44
